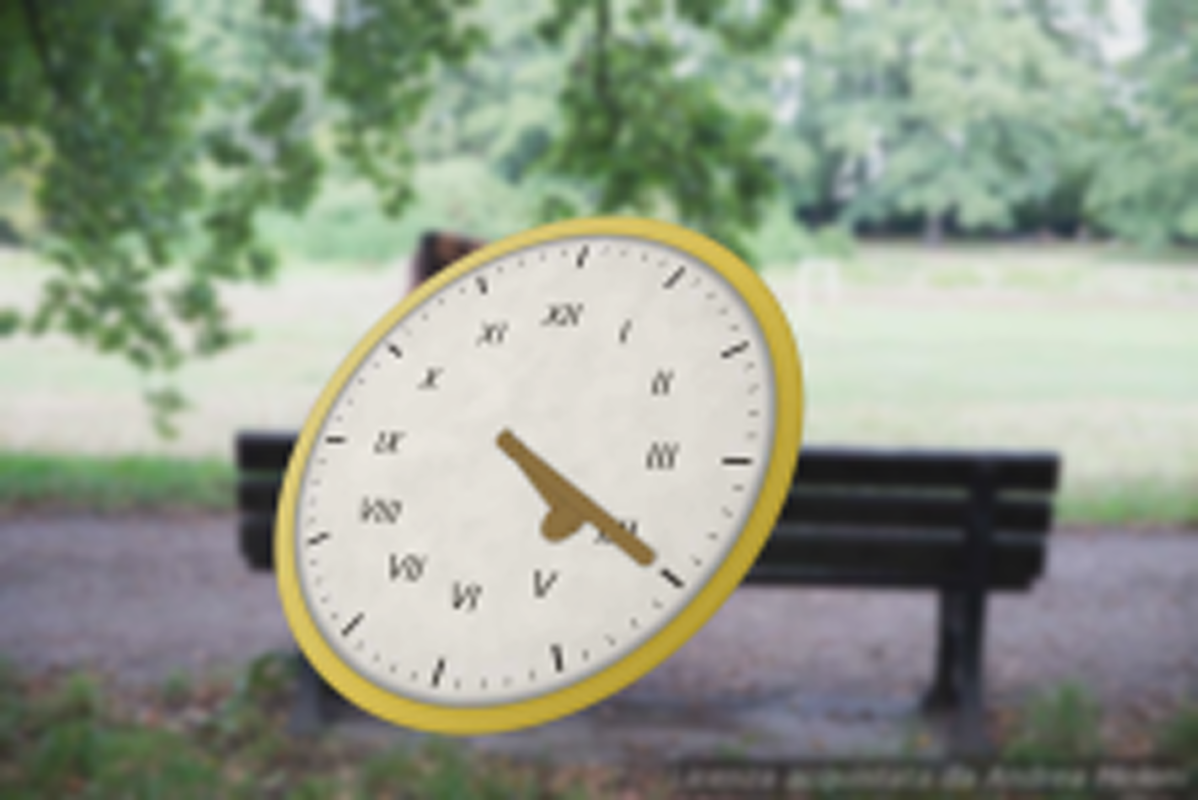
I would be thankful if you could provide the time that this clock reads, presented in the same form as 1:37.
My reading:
4:20
